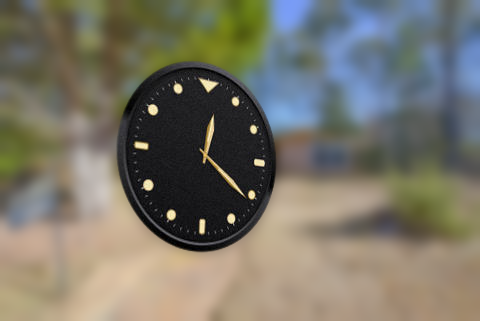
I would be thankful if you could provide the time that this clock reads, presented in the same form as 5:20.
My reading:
12:21
